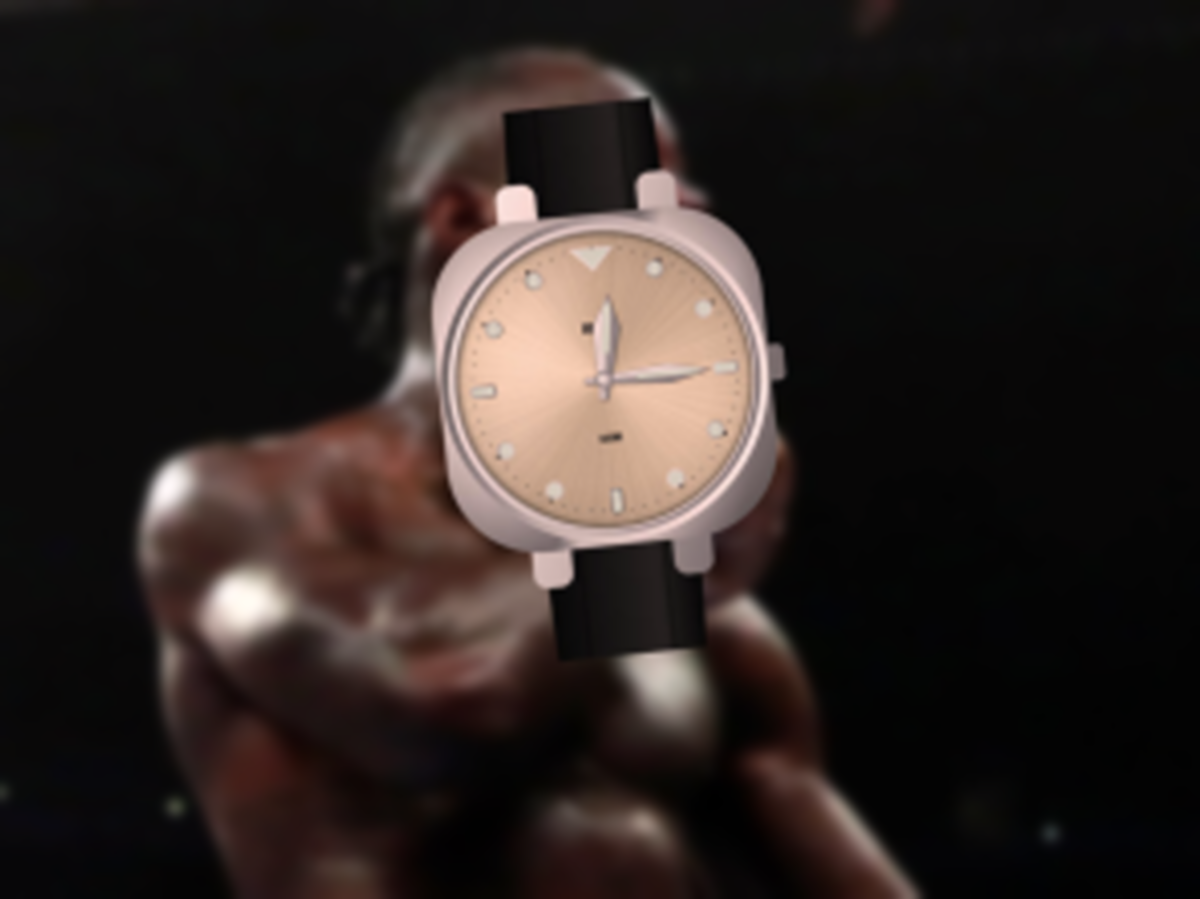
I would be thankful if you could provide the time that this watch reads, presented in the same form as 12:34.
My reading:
12:15
